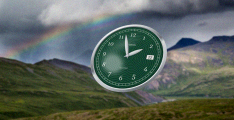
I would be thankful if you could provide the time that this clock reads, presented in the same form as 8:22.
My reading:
1:57
